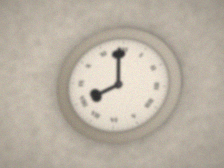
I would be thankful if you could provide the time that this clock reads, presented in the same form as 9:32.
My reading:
7:59
